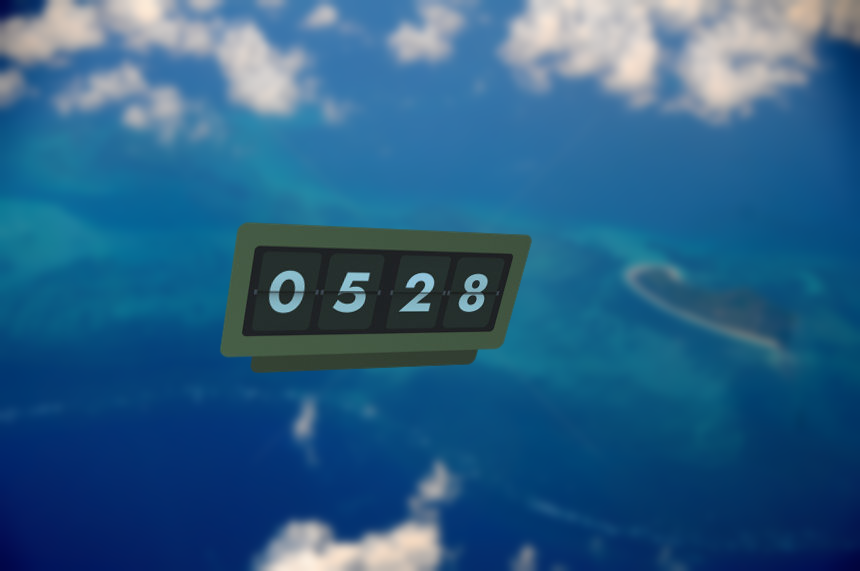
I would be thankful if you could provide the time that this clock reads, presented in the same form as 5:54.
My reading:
5:28
